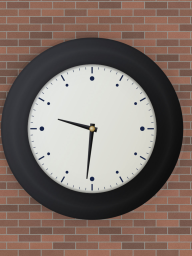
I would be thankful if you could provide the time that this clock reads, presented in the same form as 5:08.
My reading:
9:31
